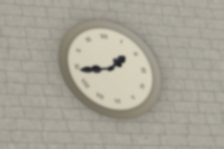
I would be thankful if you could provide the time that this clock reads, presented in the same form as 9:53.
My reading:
1:44
